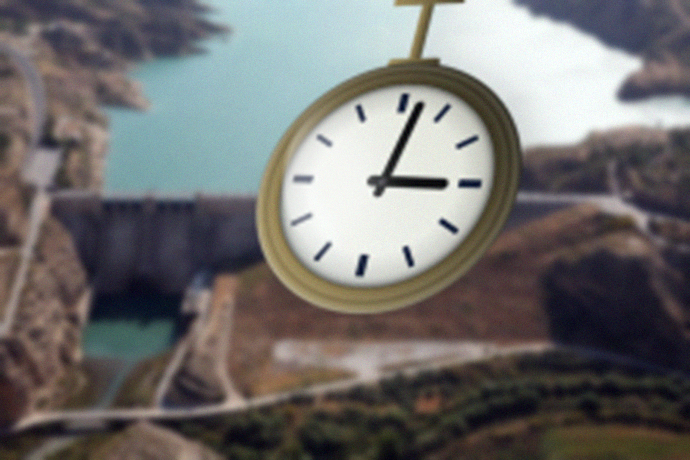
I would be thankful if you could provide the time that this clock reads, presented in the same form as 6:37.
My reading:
3:02
